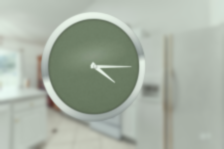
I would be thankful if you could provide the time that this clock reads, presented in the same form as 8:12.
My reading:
4:15
